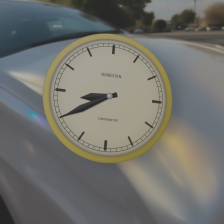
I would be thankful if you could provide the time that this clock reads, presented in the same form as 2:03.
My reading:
8:40
